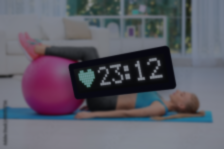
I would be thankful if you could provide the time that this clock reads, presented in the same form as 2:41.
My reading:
23:12
